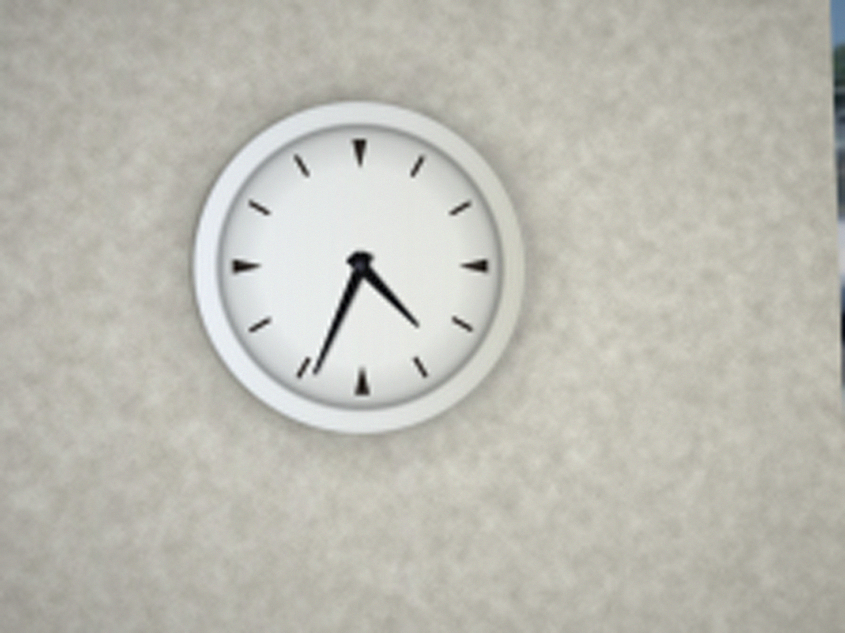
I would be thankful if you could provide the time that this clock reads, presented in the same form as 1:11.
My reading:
4:34
